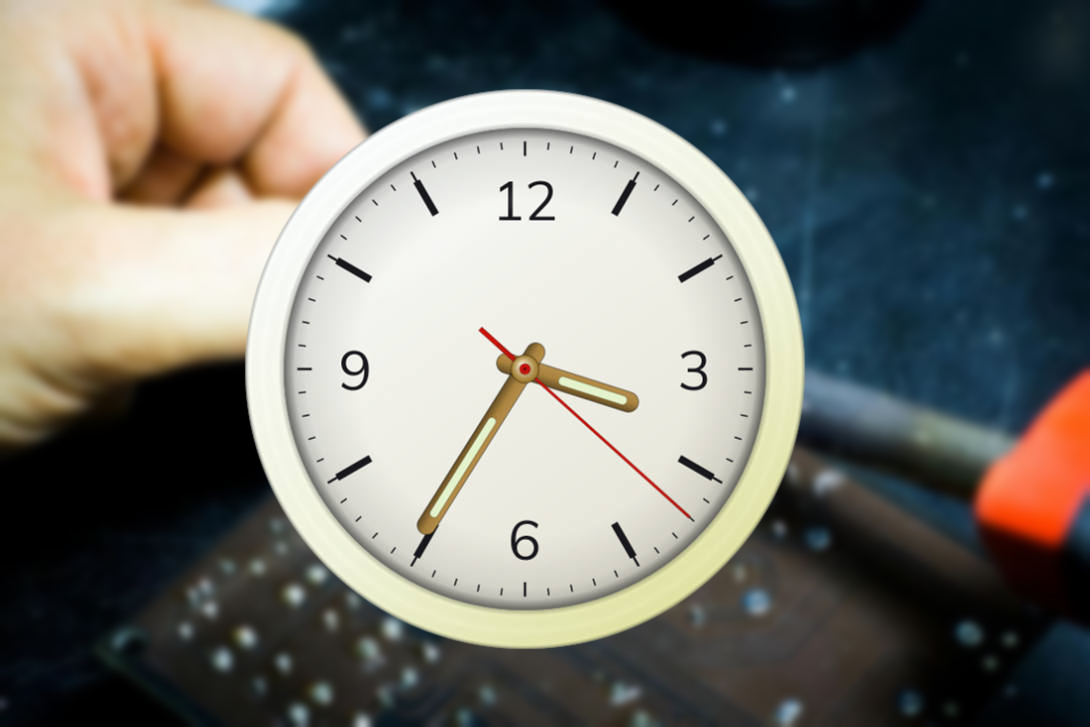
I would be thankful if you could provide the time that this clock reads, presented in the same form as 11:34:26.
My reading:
3:35:22
